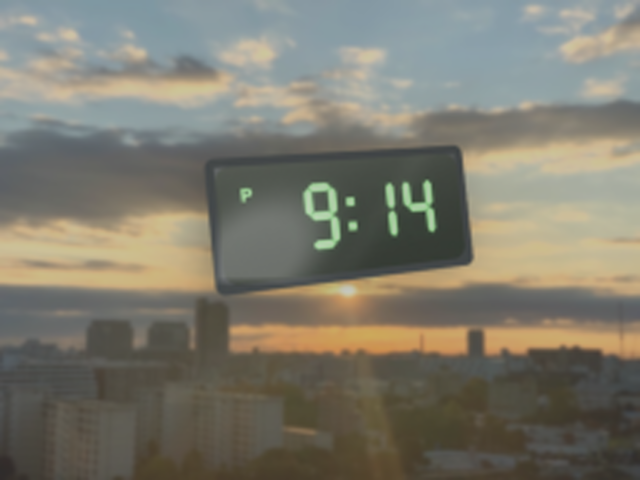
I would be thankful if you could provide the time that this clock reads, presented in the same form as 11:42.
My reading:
9:14
